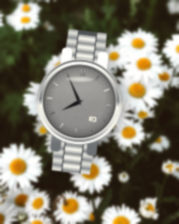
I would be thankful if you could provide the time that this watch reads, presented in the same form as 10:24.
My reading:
7:55
